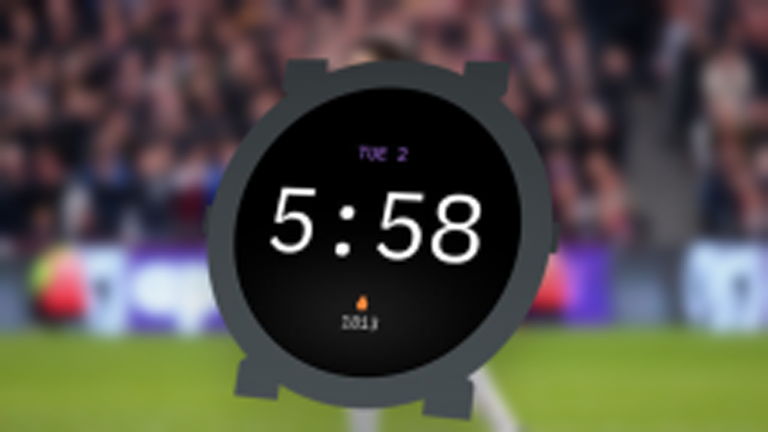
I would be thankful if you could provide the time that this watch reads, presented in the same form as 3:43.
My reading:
5:58
